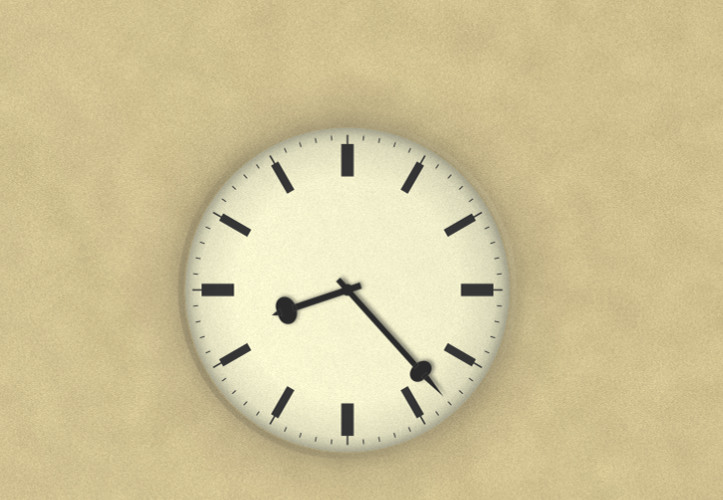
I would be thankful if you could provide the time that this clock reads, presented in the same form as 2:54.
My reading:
8:23
